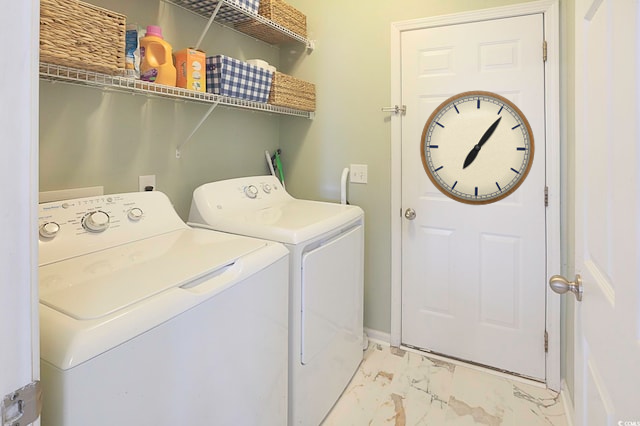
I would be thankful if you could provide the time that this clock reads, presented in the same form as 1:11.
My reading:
7:06
